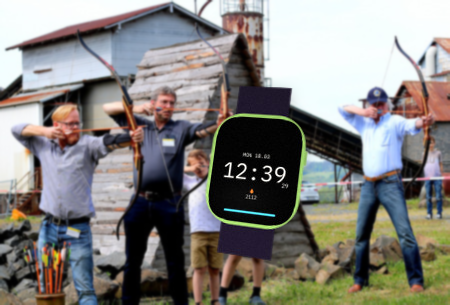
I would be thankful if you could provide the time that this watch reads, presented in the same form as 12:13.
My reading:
12:39
